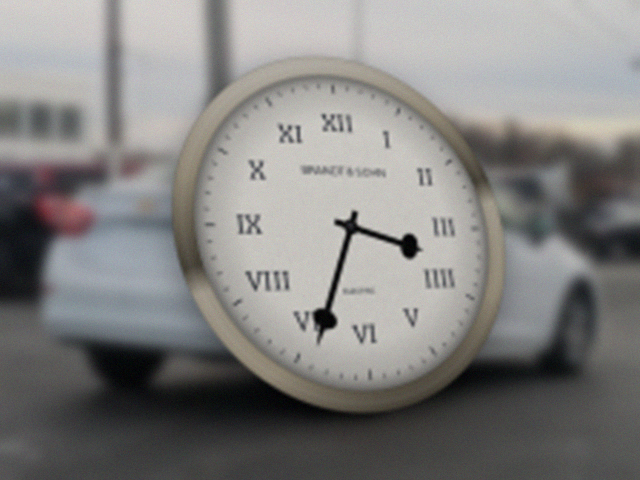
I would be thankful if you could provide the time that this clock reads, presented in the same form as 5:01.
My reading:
3:34
